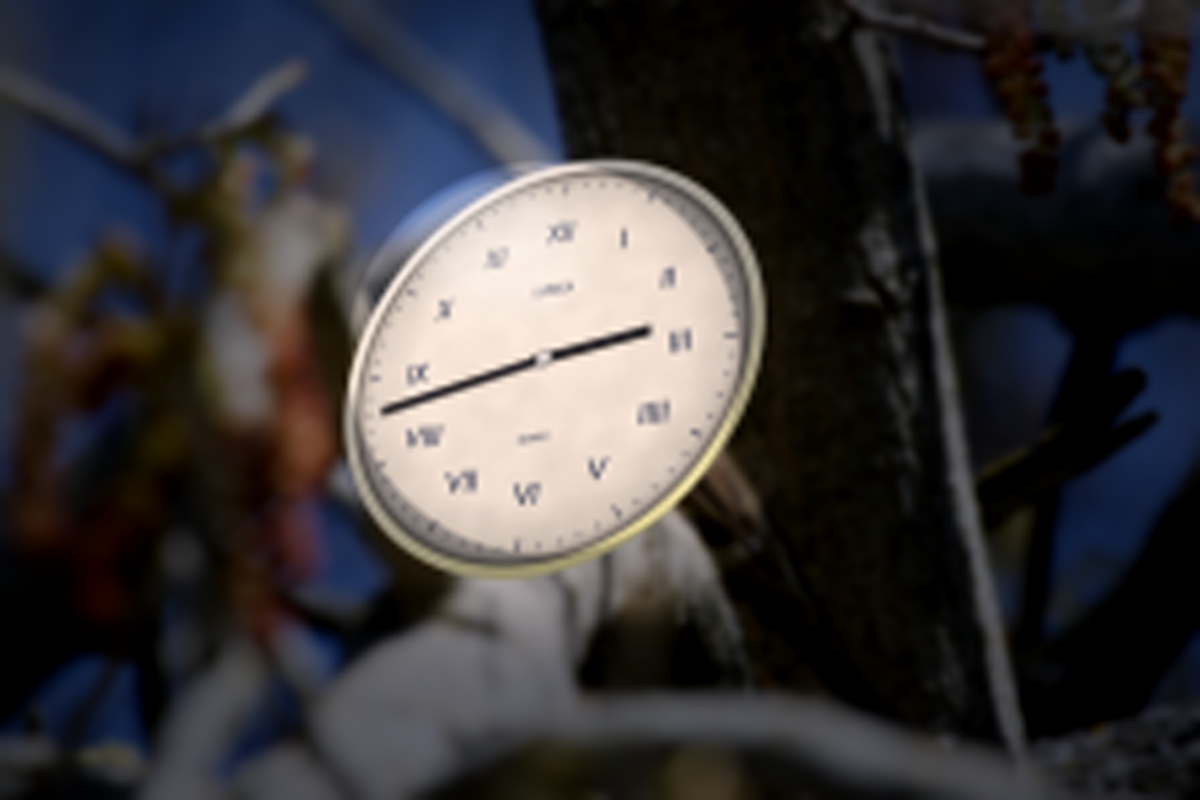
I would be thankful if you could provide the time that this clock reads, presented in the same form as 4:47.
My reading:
2:43
